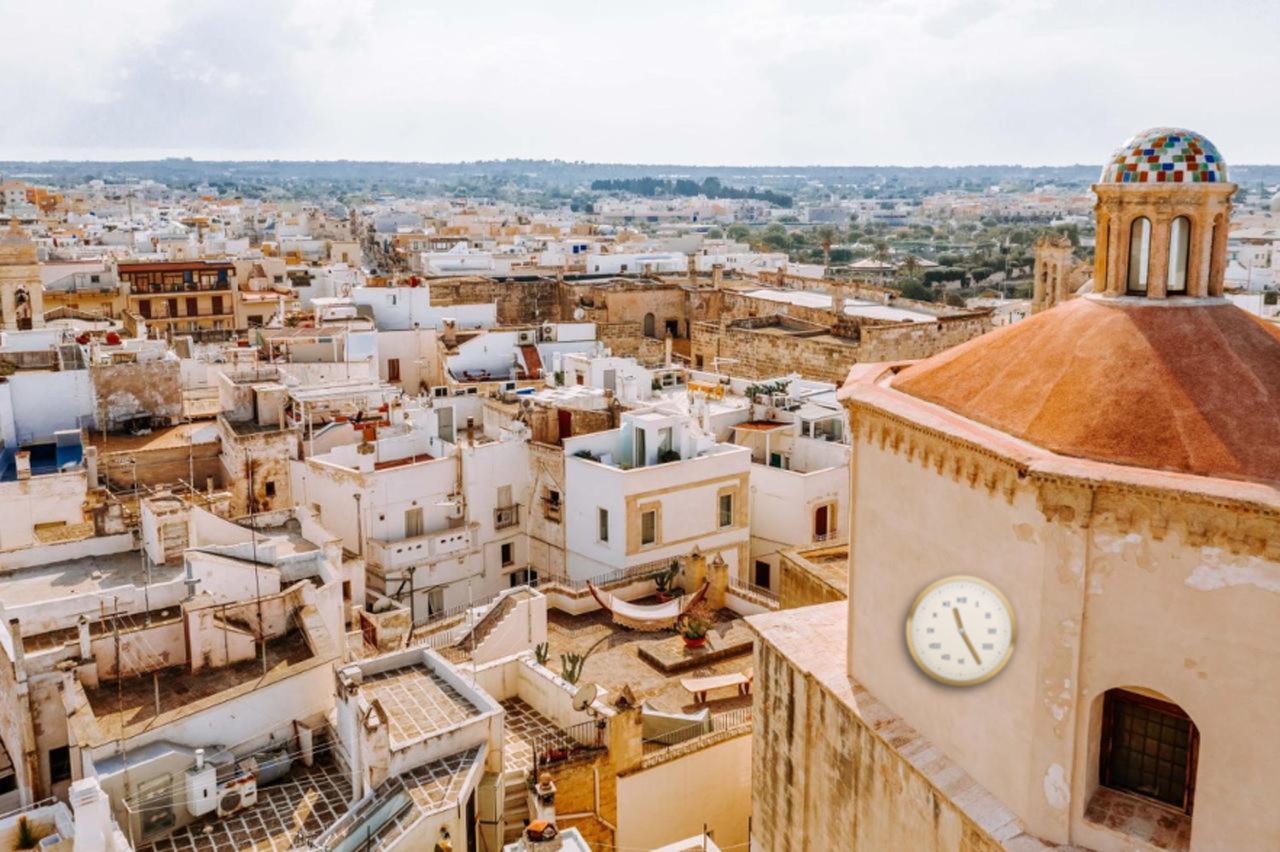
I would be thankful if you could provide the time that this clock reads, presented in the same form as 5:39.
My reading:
11:25
